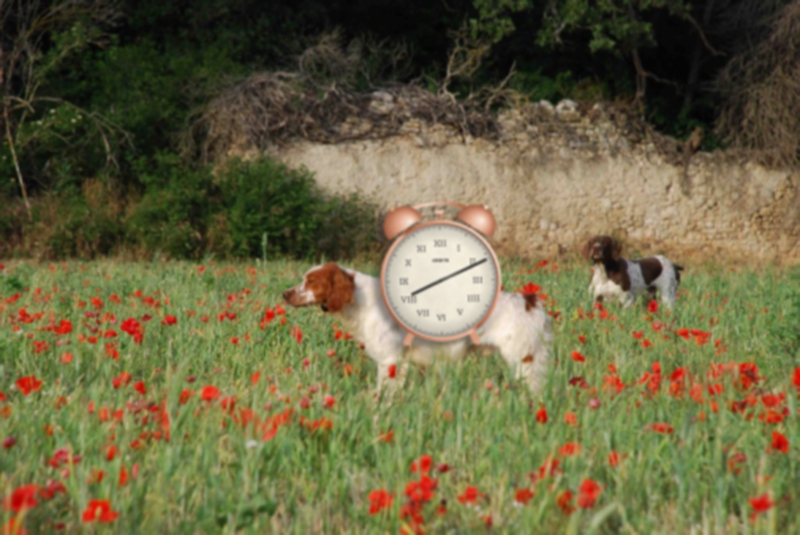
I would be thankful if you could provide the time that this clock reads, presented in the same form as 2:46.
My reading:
8:11
